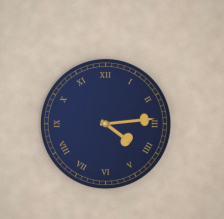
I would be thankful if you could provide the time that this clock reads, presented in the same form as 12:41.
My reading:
4:14
